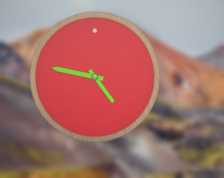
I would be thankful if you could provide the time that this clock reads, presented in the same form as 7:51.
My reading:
4:47
